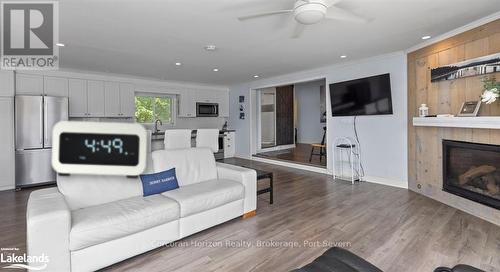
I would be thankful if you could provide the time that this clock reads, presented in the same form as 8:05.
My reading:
4:49
